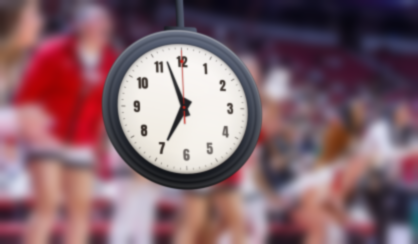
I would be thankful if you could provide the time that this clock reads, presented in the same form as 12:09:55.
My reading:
6:57:00
